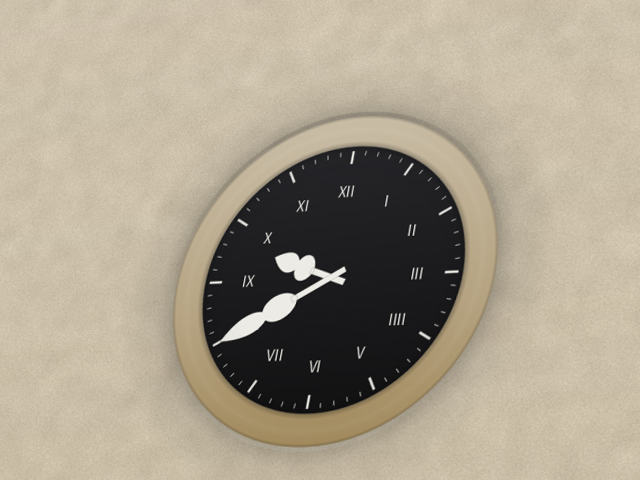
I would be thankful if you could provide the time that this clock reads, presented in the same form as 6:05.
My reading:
9:40
